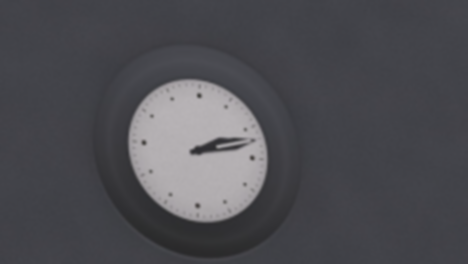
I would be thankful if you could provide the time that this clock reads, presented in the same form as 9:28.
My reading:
2:12
